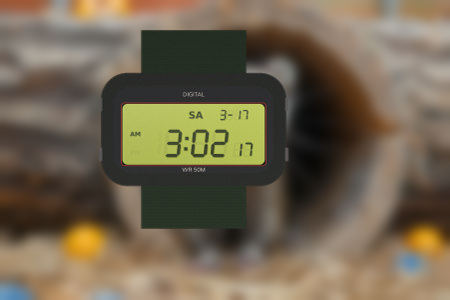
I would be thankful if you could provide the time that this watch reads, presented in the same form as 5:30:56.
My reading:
3:02:17
